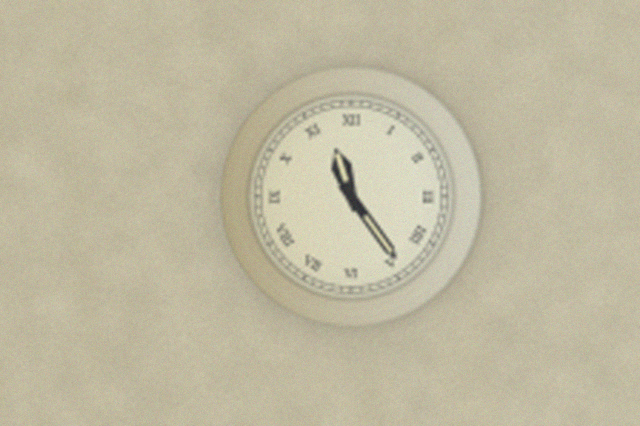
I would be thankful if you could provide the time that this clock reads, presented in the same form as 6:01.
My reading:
11:24
